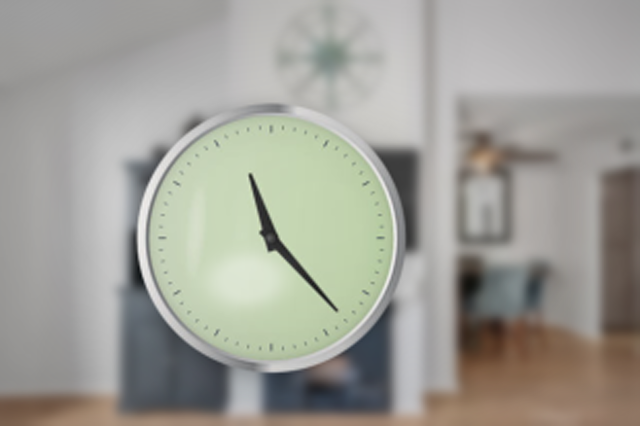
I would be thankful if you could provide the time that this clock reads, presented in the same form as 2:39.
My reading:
11:23
